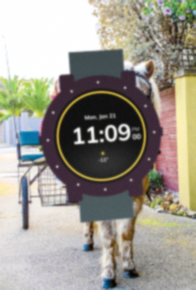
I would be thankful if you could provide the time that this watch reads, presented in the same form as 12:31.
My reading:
11:09
